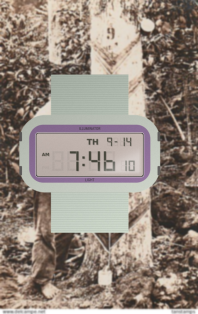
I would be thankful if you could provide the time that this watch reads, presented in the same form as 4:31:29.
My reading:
7:46:10
